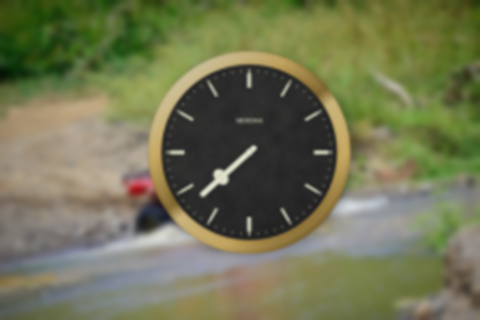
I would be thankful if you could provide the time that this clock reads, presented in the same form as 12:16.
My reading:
7:38
